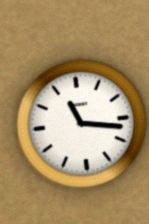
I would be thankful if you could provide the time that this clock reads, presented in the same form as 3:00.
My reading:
11:17
